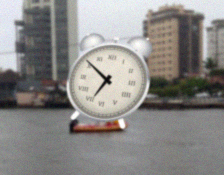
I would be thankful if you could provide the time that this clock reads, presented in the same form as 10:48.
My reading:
6:51
